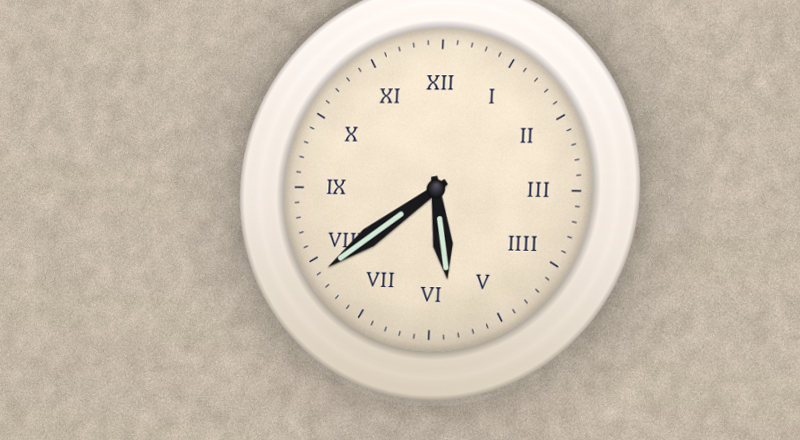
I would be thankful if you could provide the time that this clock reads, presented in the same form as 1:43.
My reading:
5:39
